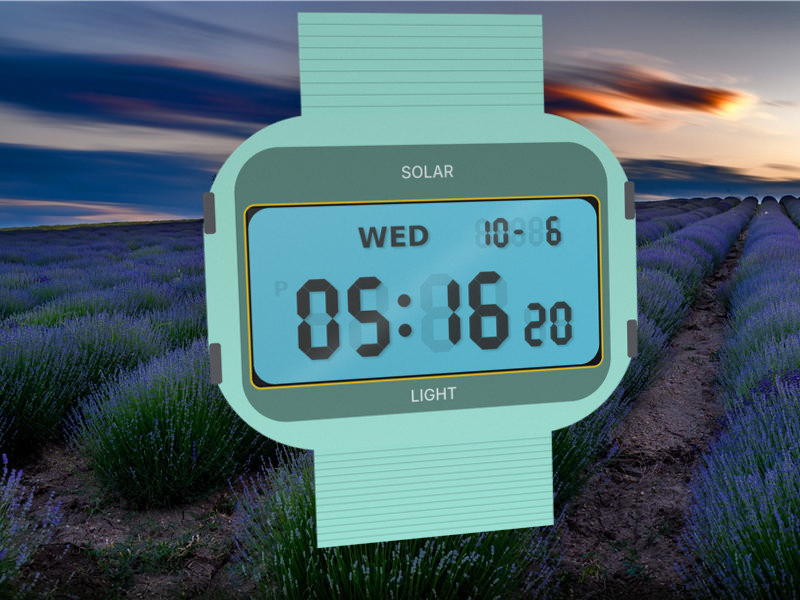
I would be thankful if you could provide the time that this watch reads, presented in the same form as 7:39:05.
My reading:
5:16:20
